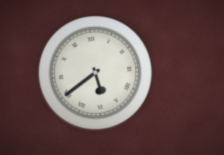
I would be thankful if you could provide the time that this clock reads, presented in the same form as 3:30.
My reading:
5:40
